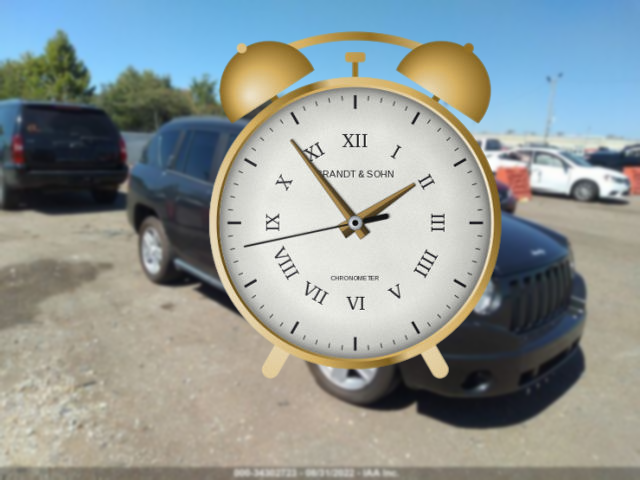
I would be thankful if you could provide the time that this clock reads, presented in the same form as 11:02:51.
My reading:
1:53:43
